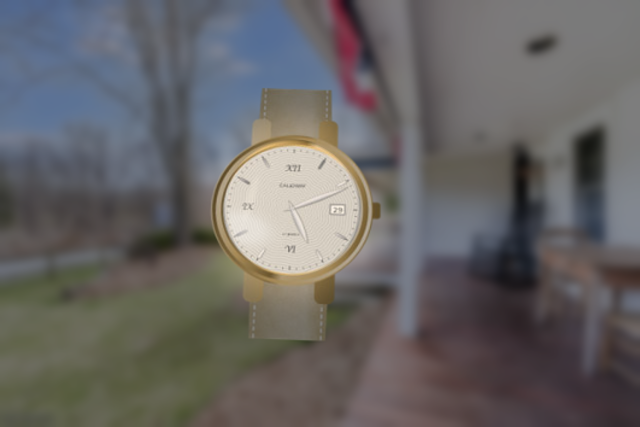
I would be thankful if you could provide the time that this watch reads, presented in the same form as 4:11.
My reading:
5:11
